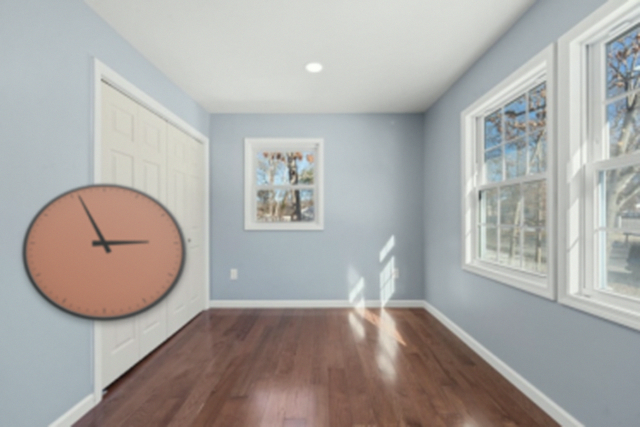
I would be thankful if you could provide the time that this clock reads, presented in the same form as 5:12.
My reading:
2:56
